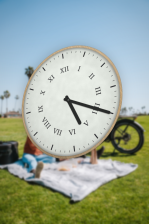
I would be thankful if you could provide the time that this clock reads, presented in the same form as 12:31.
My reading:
5:20
